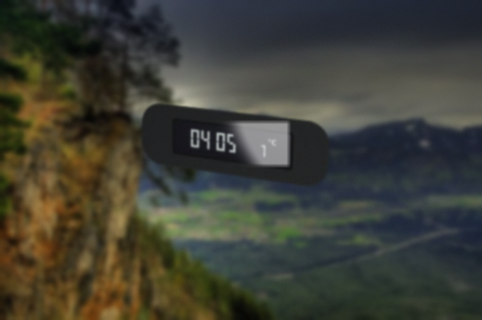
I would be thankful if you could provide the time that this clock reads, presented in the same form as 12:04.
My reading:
4:05
